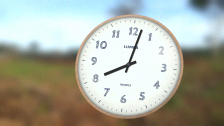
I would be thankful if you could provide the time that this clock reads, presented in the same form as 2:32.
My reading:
8:02
